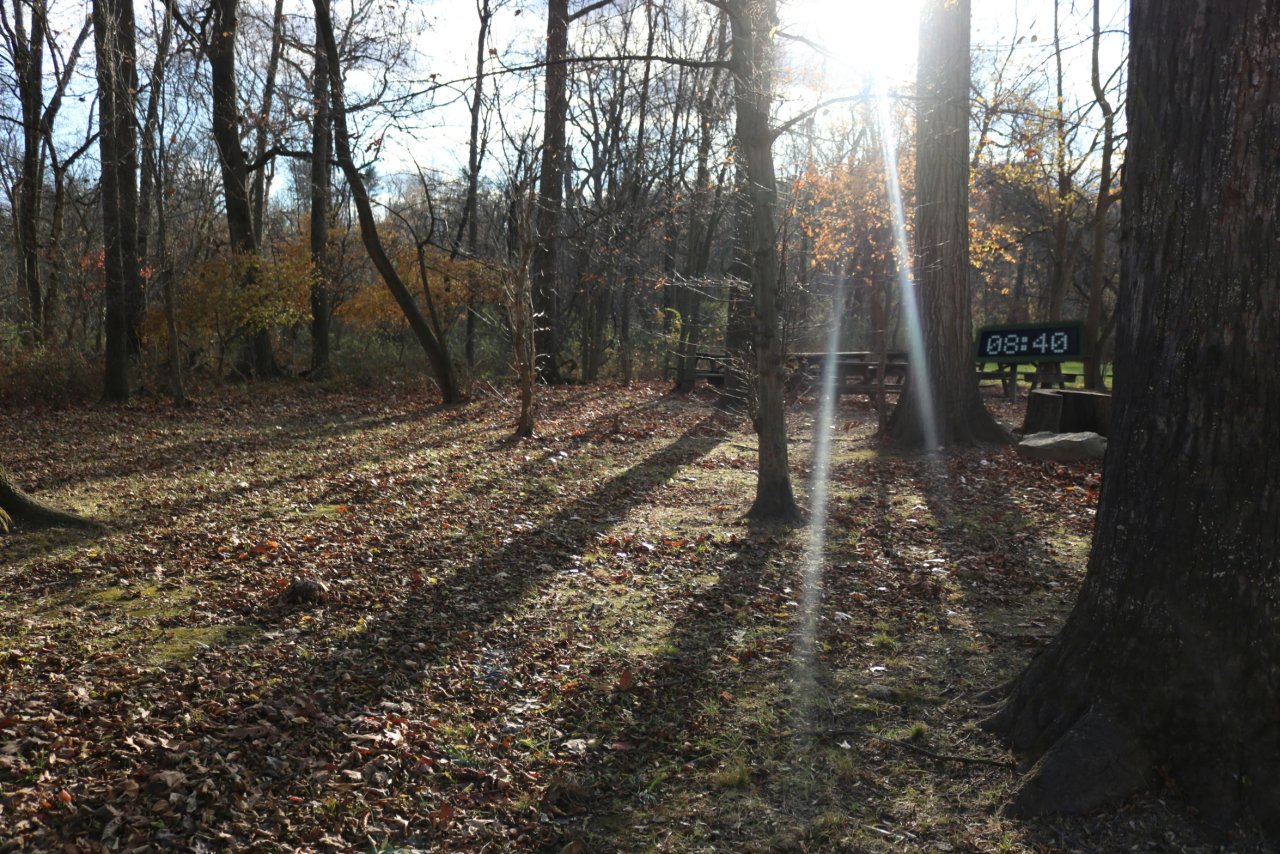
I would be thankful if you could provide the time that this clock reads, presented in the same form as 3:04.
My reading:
8:40
